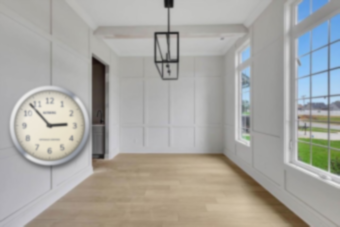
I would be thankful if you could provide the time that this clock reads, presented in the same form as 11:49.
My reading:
2:53
